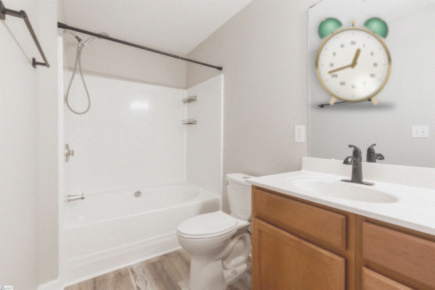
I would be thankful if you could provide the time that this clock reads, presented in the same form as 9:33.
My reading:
12:42
